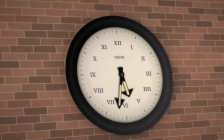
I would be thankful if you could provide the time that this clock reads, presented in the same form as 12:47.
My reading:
5:32
